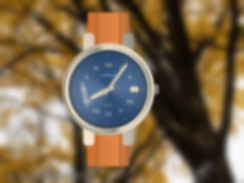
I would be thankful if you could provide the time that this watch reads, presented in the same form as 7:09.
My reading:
8:06
